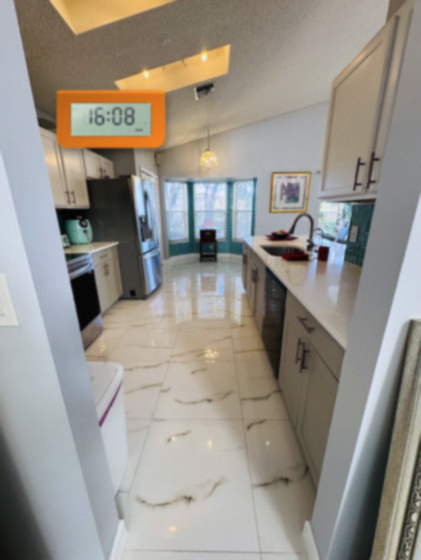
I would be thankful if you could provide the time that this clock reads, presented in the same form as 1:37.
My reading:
16:08
